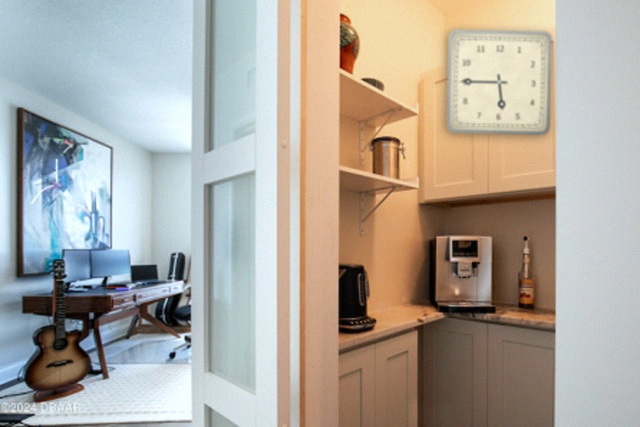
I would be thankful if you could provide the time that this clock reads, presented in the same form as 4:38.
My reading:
5:45
